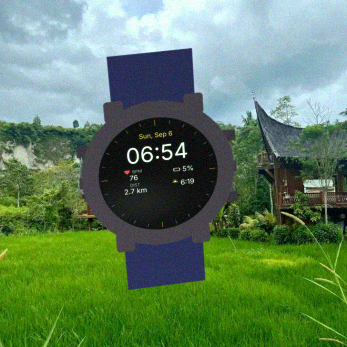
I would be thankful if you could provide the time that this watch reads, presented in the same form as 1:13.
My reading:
6:54
